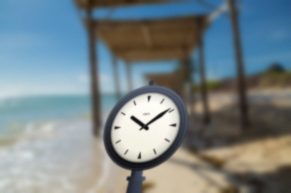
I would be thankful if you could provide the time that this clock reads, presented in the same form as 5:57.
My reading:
10:09
